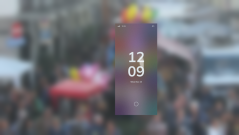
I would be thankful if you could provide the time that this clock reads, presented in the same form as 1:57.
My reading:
12:09
